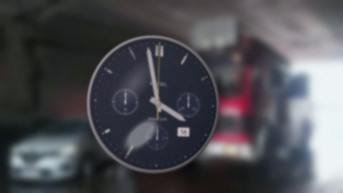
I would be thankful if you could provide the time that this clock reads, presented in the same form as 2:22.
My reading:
3:58
